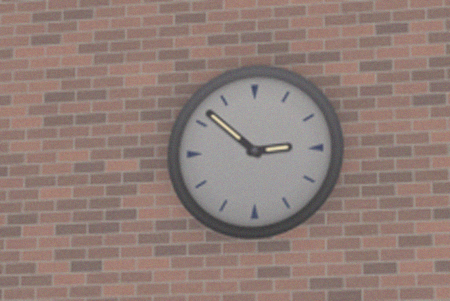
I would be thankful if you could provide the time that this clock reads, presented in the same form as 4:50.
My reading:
2:52
